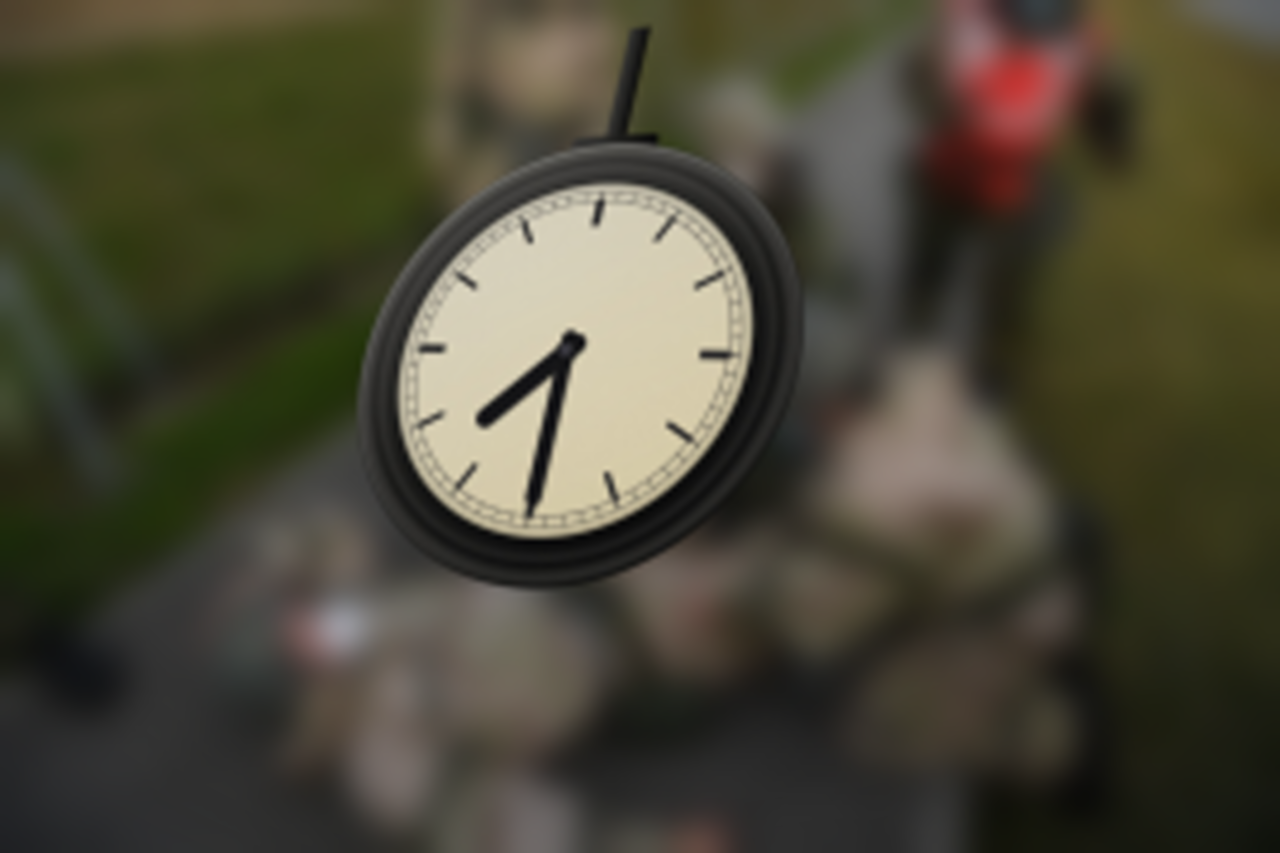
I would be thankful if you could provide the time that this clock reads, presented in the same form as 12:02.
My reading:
7:30
